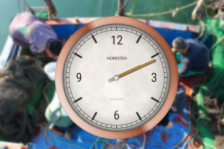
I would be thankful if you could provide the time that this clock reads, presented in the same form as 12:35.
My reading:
2:11
